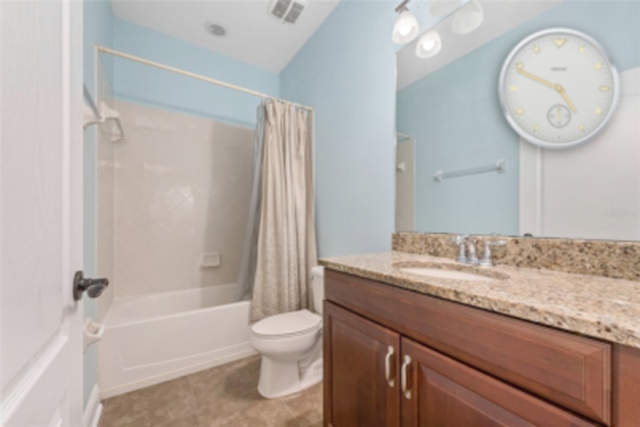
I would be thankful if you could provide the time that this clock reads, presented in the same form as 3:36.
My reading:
4:49
